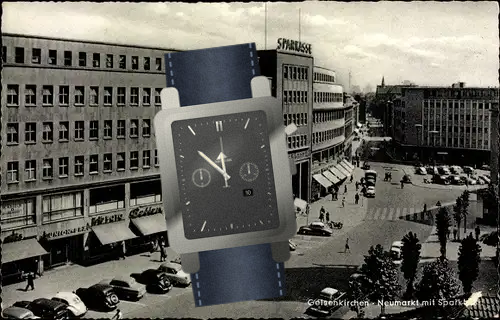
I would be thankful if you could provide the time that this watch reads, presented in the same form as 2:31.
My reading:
11:53
